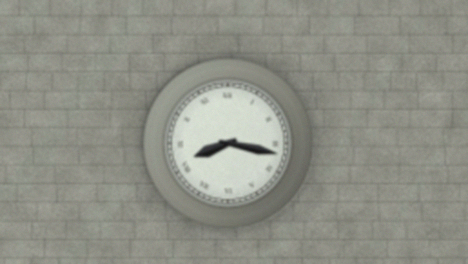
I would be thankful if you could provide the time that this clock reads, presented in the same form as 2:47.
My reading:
8:17
